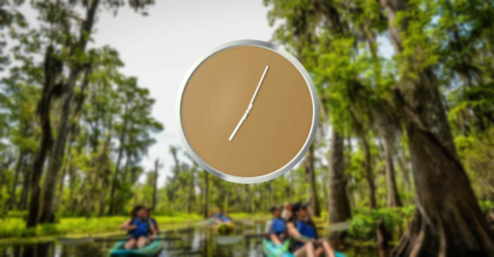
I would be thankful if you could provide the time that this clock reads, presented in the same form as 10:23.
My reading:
7:04
